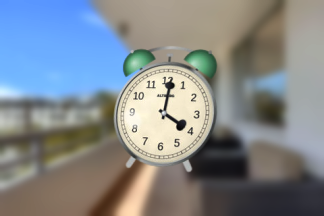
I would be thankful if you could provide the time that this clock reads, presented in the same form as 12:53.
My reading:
4:01
